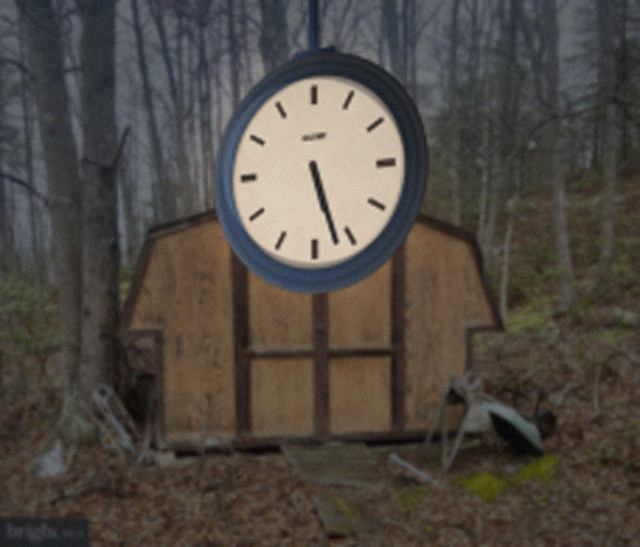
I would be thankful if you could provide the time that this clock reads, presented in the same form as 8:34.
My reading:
5:27
